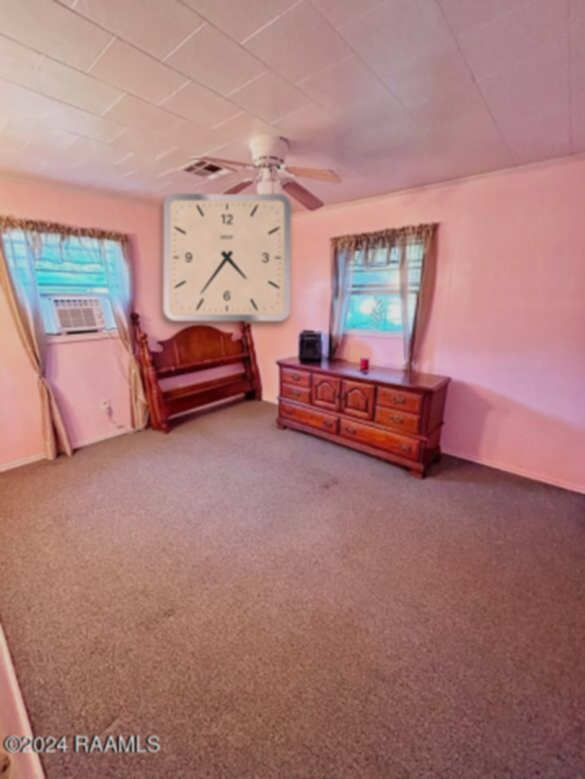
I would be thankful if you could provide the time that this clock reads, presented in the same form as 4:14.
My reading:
4:36
